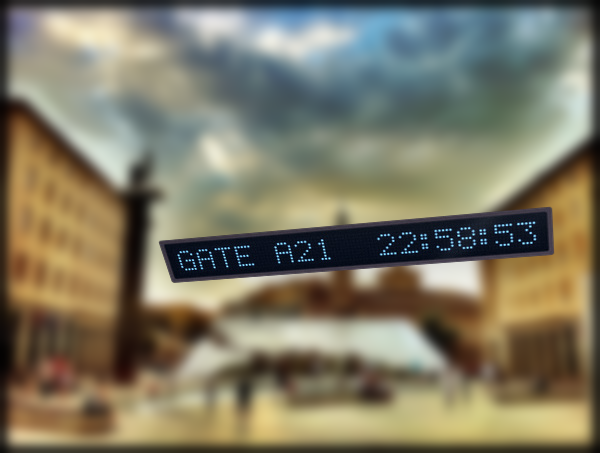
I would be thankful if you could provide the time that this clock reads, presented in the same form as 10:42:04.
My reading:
22:58:53
